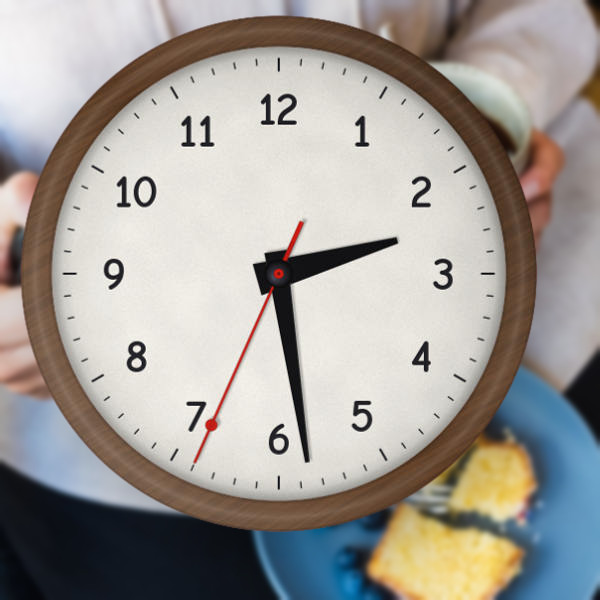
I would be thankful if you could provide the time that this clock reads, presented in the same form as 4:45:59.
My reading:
2:28:34
